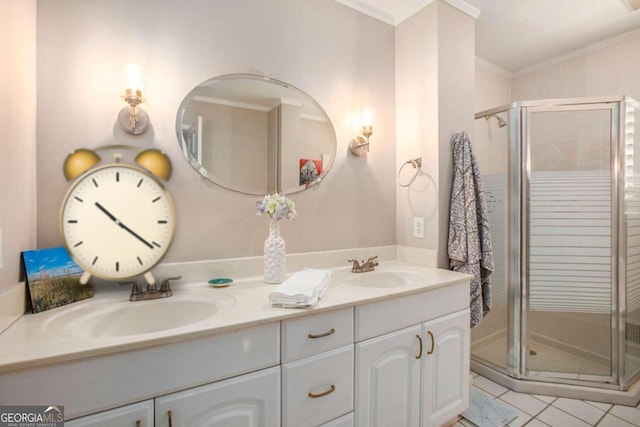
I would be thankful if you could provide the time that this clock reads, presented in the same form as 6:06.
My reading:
10:21
